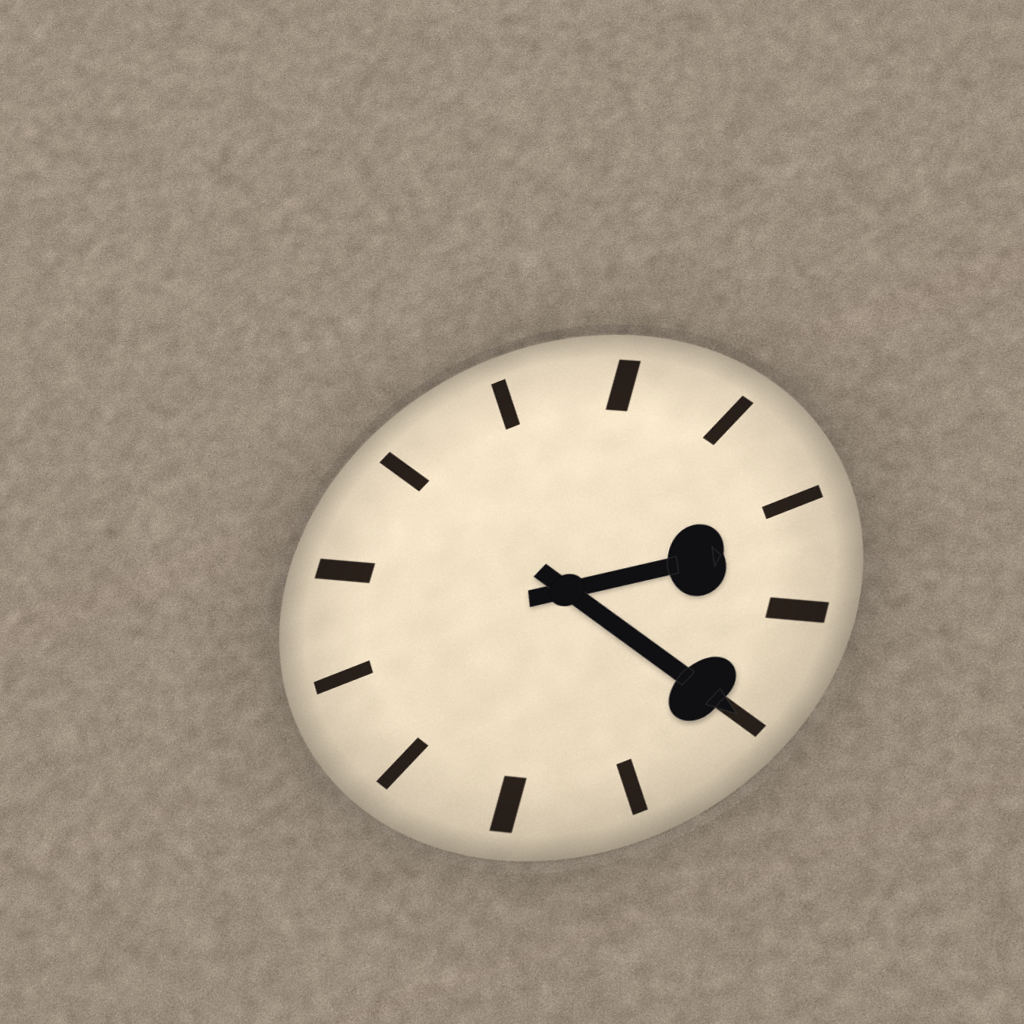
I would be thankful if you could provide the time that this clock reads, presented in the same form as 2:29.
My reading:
2:20
